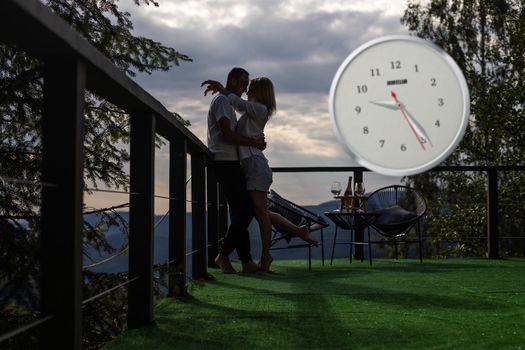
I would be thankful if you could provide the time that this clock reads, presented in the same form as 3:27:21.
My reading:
9:24:26
